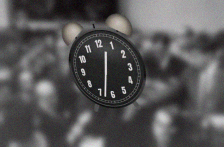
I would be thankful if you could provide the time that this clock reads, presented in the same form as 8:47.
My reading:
12:33
